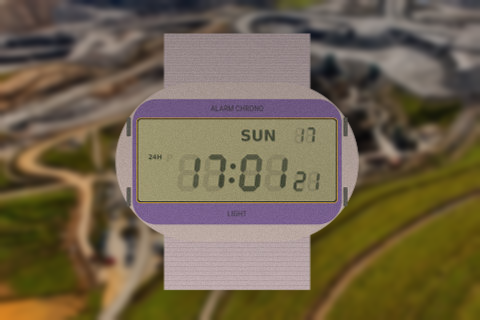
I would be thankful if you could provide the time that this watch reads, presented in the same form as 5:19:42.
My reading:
17:01:21
